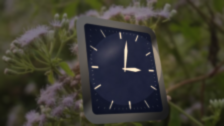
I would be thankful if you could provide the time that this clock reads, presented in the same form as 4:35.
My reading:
3:02
